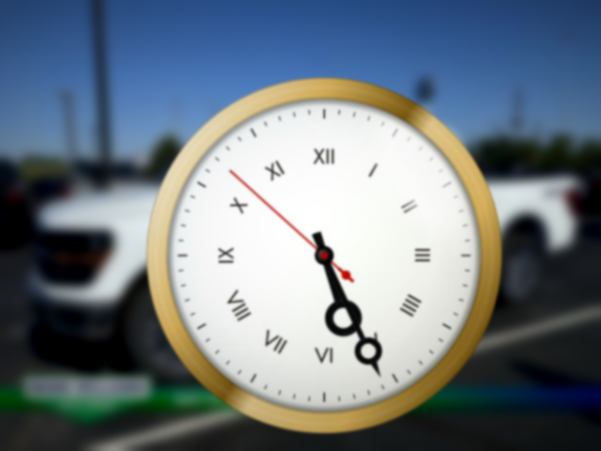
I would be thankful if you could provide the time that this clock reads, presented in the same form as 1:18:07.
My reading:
5:25:52
